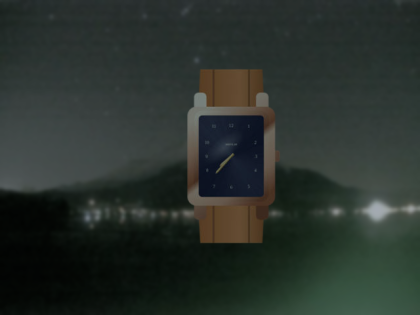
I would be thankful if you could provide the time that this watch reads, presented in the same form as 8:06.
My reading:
7:37
